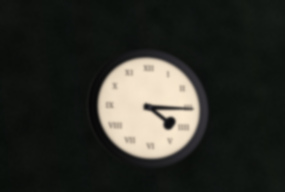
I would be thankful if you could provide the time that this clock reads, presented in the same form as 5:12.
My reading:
4:15
